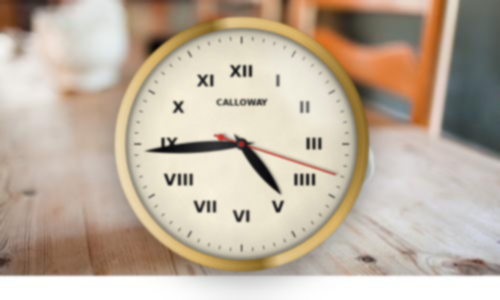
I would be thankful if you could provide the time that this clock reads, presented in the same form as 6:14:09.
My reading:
4:44:18
